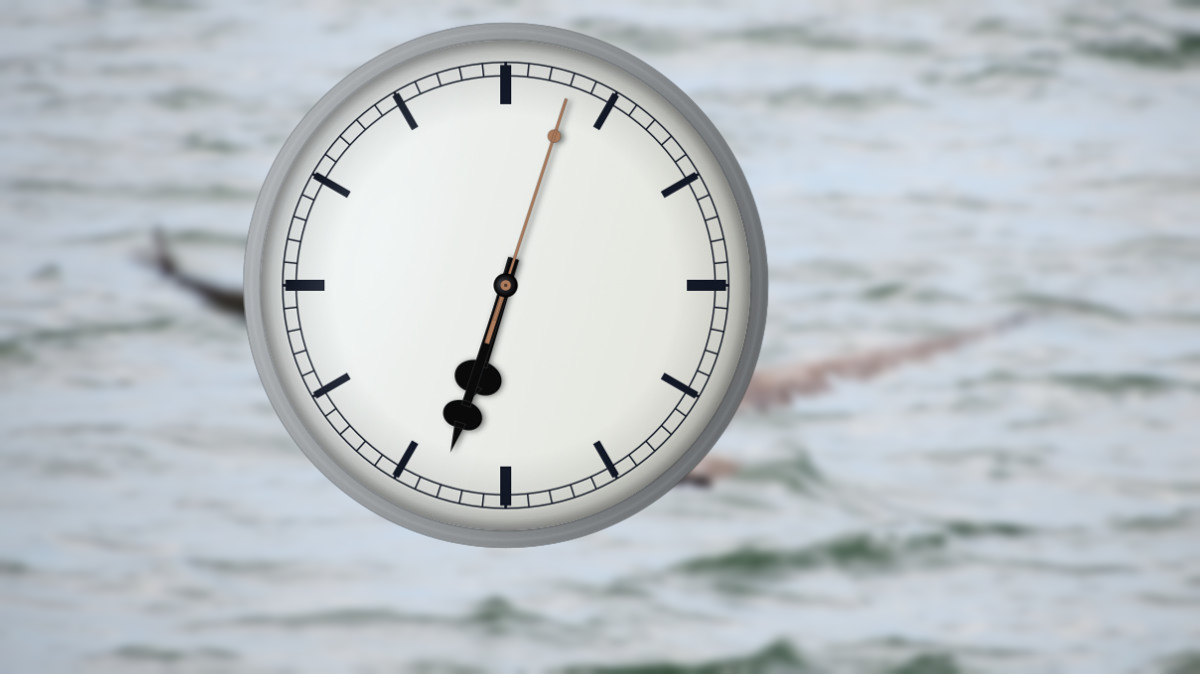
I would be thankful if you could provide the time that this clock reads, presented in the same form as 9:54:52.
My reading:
6:33:03
